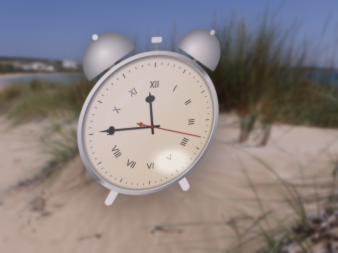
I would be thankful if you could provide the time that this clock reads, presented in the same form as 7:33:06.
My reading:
11:45:18
